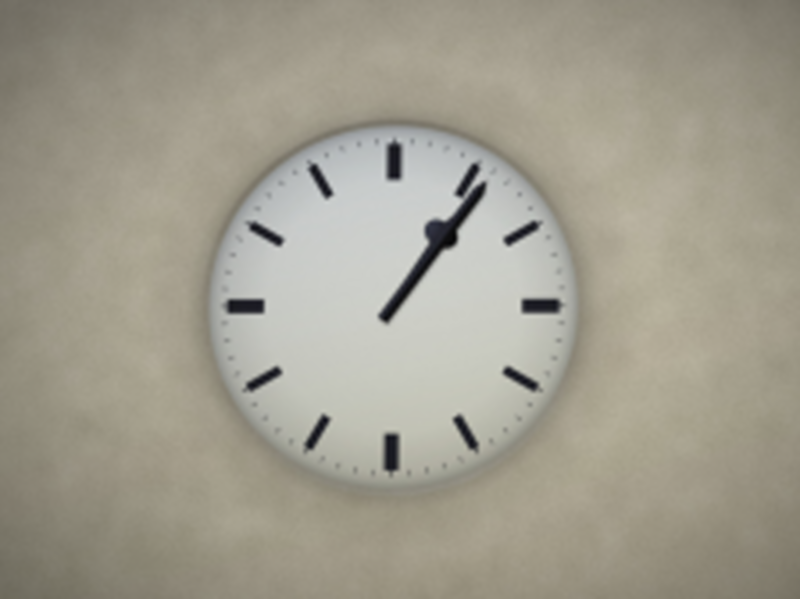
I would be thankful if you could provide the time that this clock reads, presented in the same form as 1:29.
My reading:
1:06
